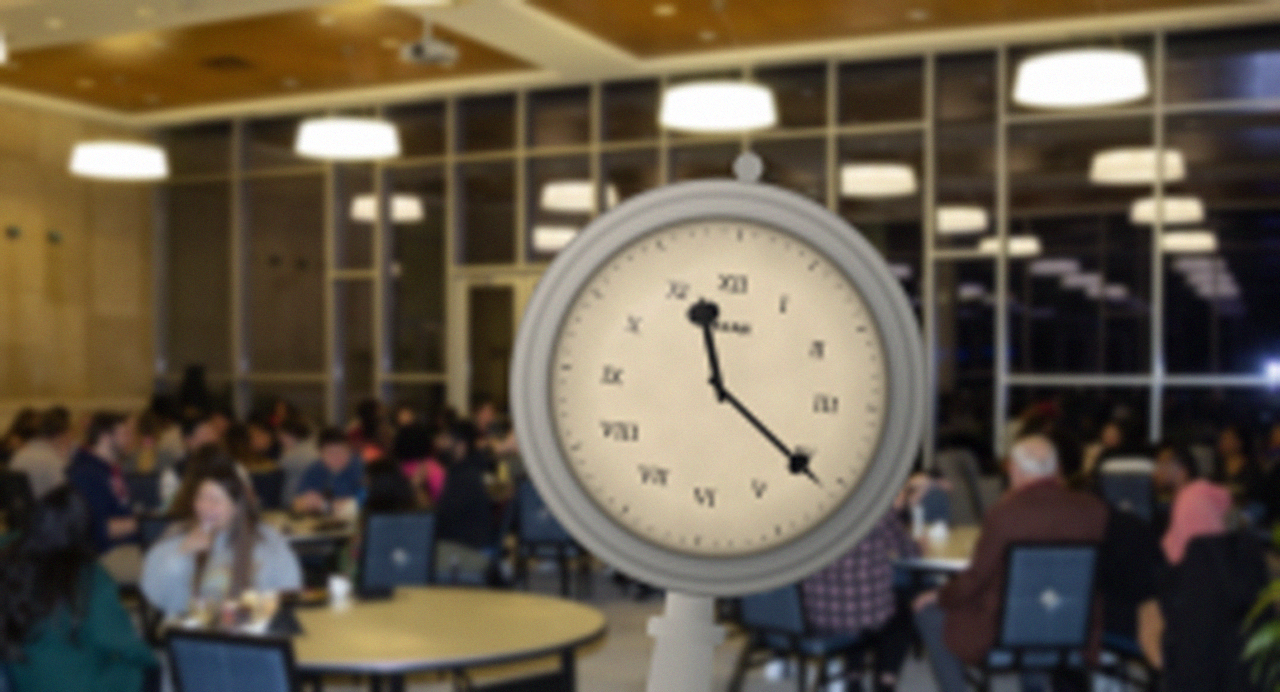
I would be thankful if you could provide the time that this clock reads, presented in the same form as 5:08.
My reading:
11:21
